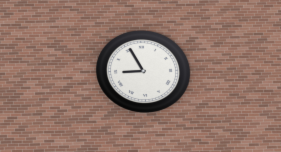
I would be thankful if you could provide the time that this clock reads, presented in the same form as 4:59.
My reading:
8:56
